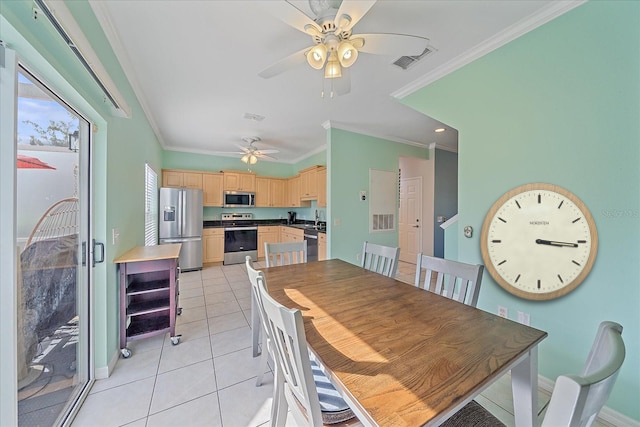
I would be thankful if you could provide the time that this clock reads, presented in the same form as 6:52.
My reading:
3:16
